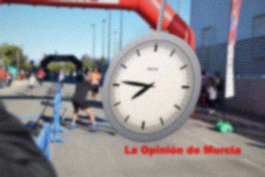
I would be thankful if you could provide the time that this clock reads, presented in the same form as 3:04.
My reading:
7:46
